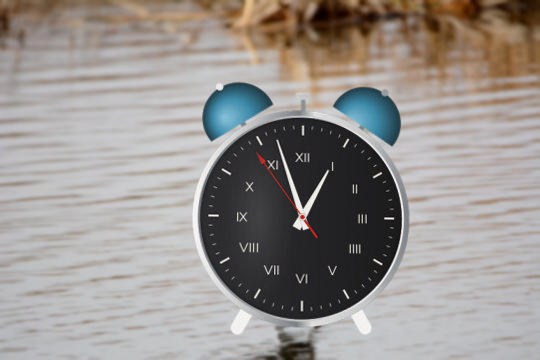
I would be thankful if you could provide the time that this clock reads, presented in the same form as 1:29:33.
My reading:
12:56:54
